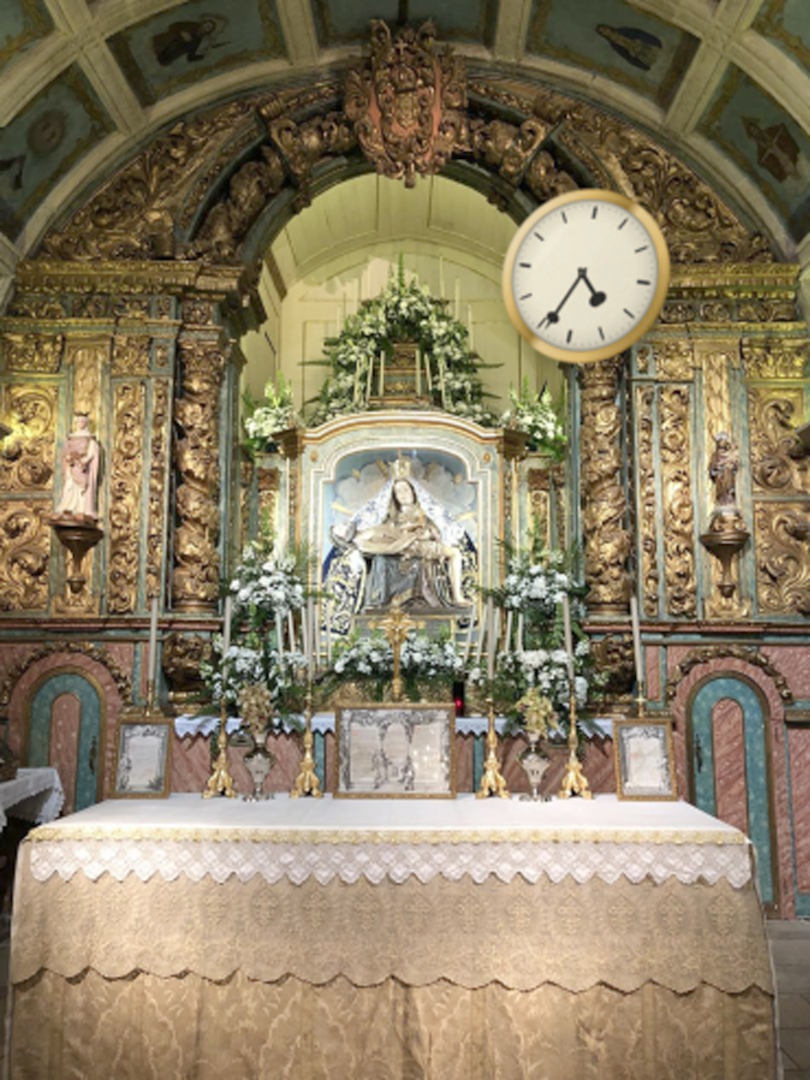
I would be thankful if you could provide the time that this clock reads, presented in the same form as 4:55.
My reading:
4:34
